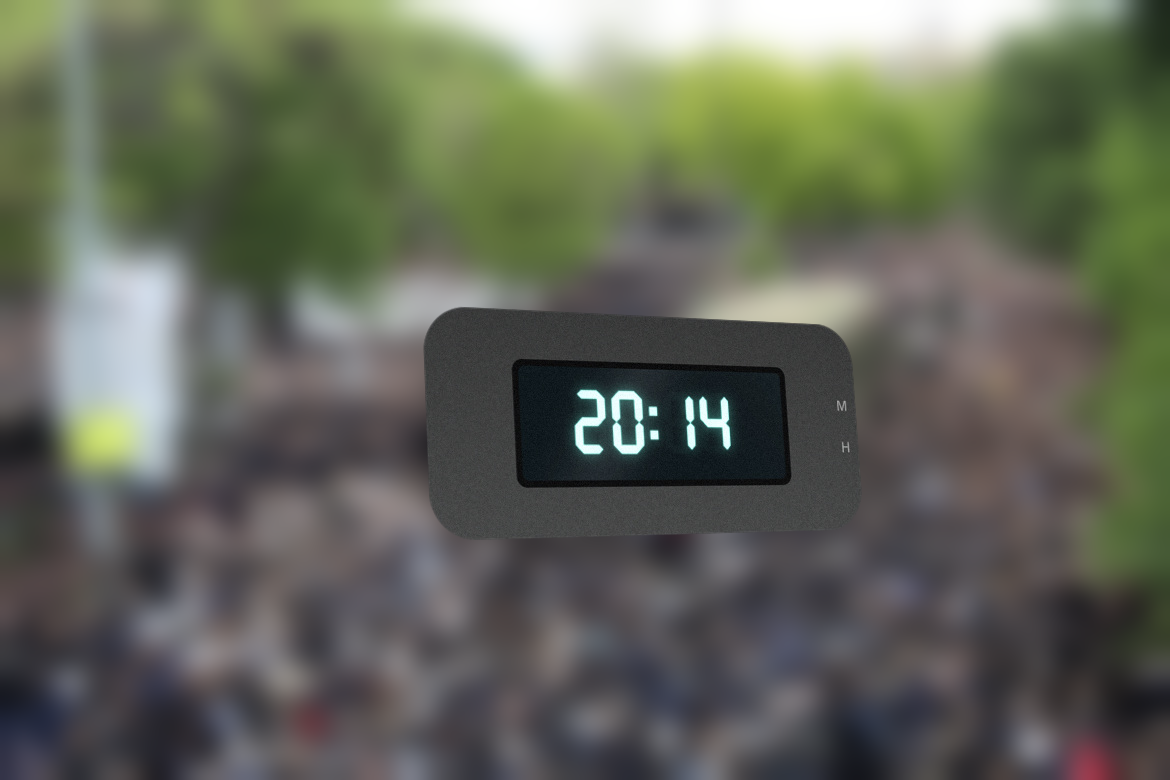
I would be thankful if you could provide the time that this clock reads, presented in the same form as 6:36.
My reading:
20:14
